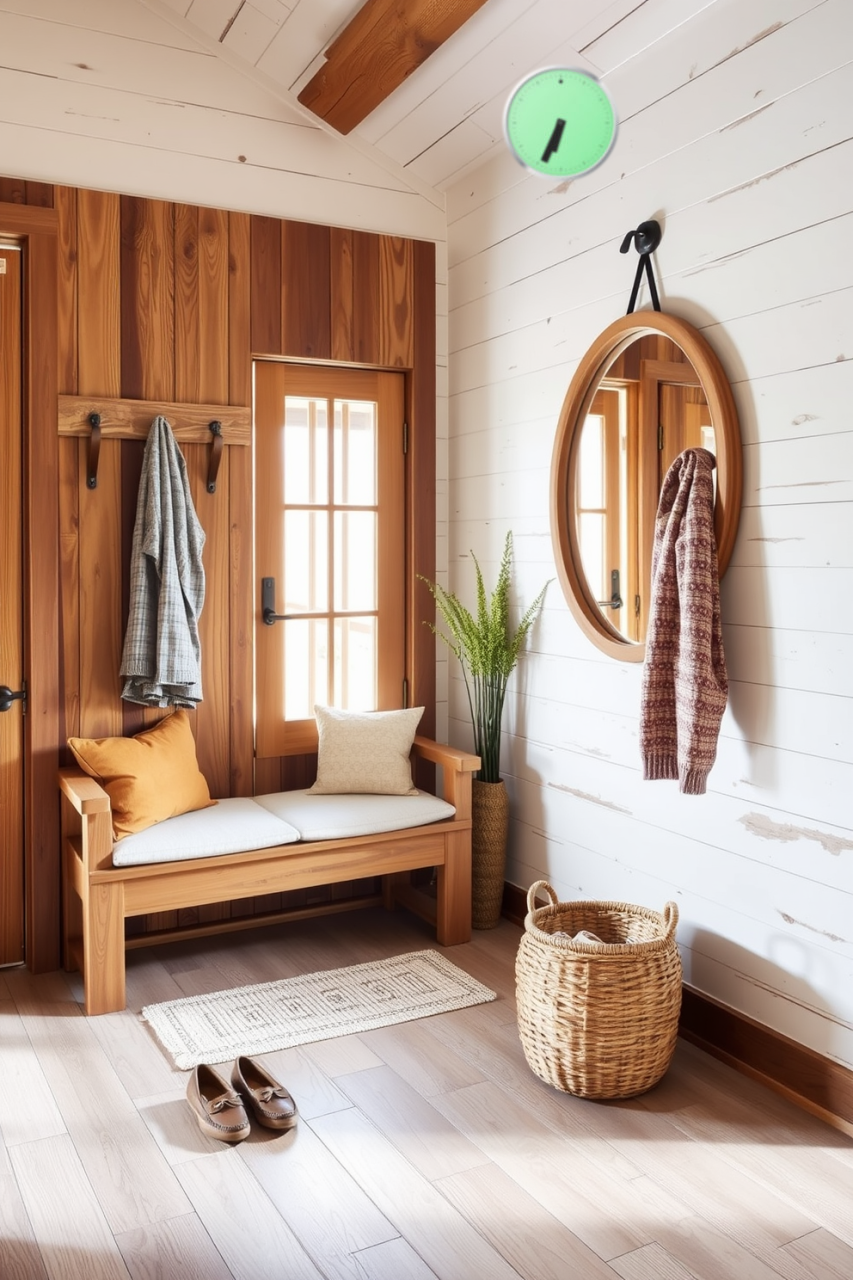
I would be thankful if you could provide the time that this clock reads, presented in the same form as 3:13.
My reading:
6:34
